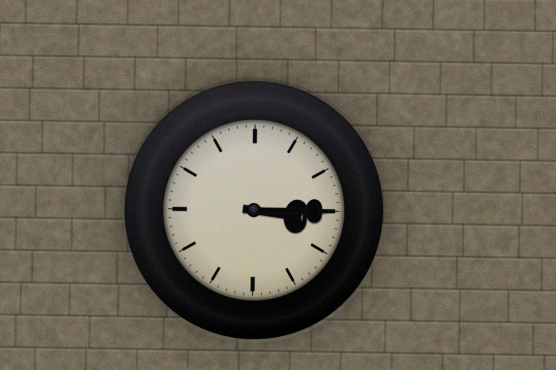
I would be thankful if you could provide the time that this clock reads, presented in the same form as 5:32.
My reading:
3:15
